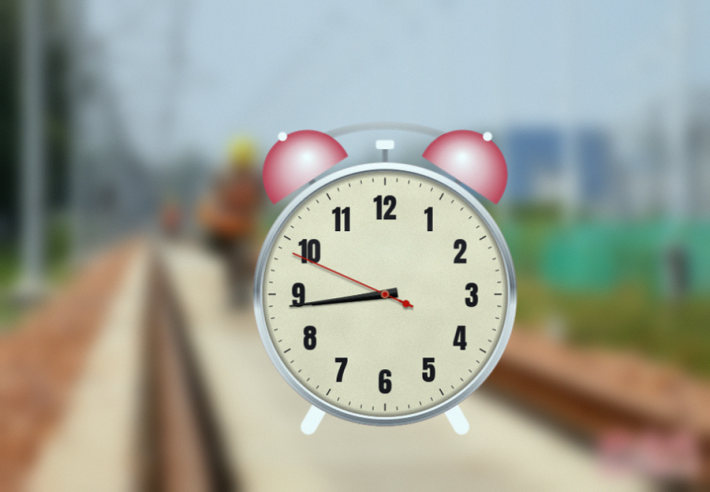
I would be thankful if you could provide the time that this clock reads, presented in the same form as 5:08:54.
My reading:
8:43:49
